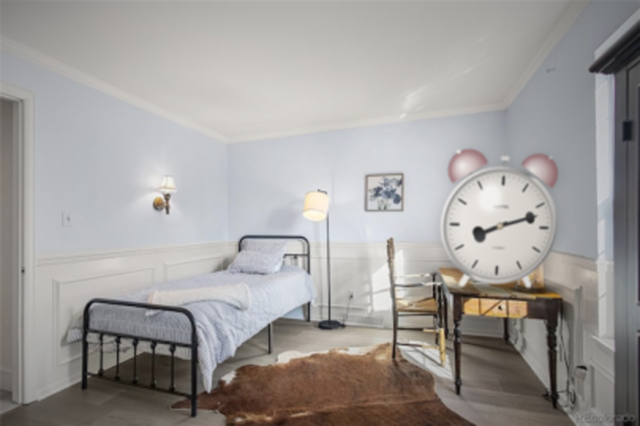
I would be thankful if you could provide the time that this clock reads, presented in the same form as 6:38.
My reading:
8:12
